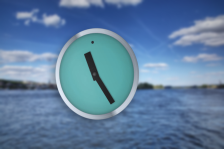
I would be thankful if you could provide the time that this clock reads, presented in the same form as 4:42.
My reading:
11:25
